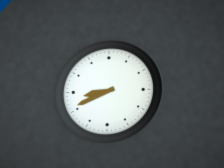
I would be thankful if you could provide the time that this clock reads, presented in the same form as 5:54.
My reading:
8:41
